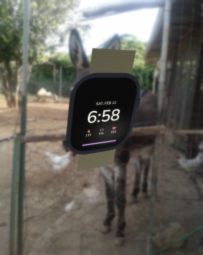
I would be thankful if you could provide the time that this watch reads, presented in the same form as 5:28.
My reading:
6:58
